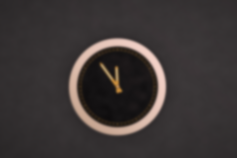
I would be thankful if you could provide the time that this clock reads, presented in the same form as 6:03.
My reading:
11:54
